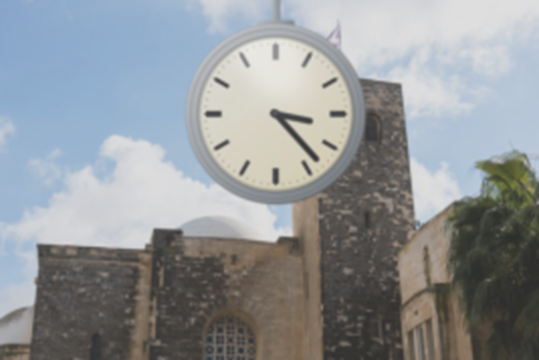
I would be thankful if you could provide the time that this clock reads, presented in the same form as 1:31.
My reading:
3:23
